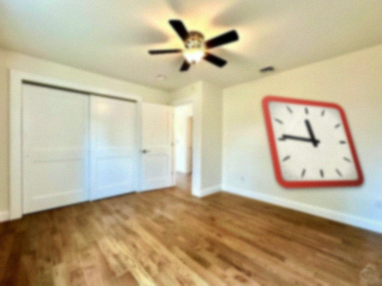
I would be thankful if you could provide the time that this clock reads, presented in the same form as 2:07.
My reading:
11:46
